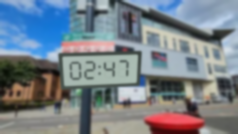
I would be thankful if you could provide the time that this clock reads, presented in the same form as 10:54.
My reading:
2:47
